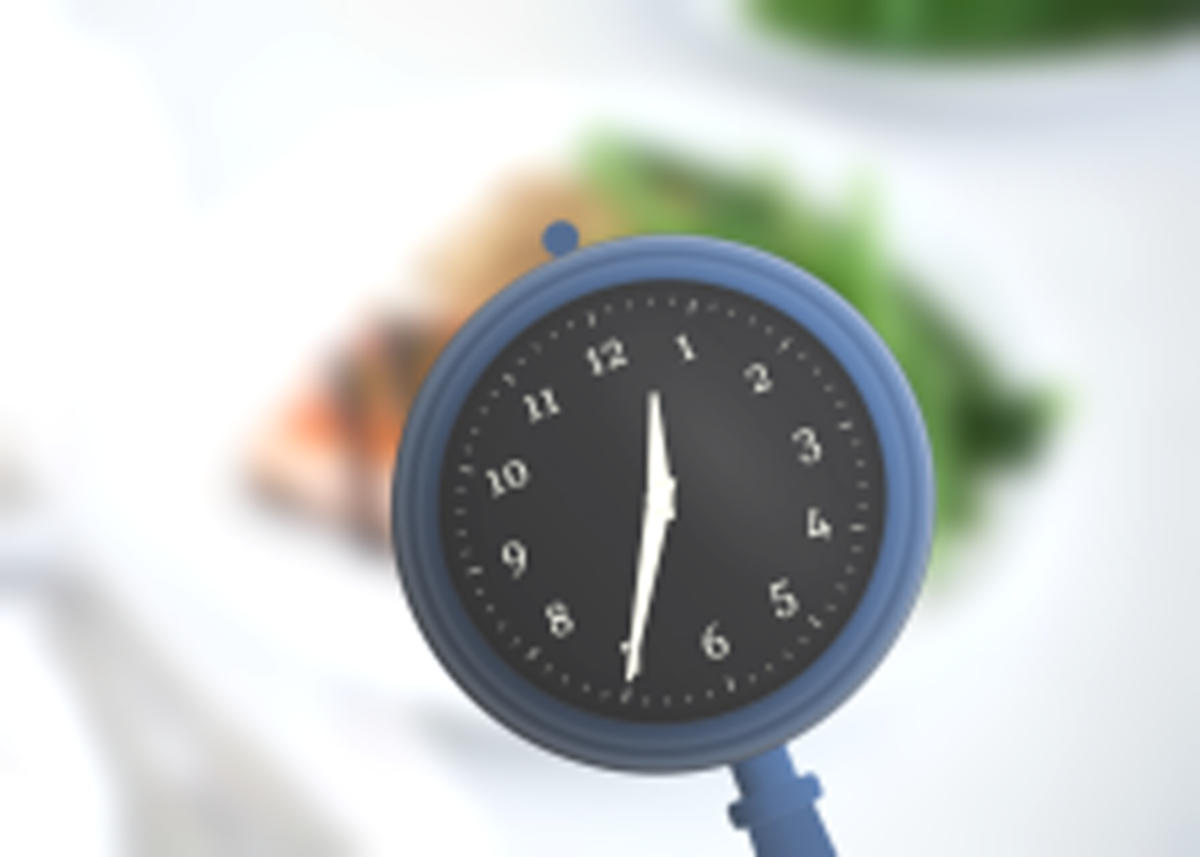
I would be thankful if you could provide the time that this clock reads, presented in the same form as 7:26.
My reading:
12:35
